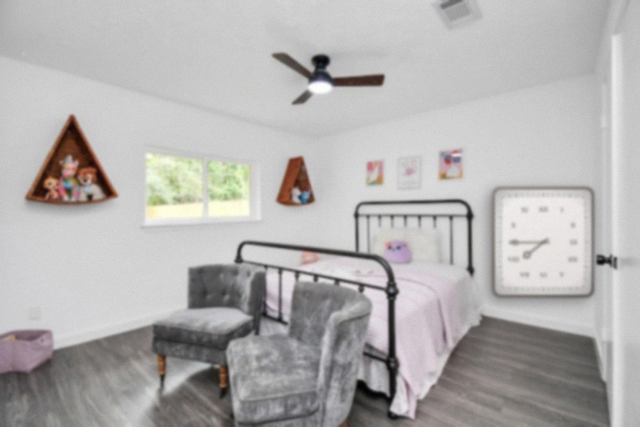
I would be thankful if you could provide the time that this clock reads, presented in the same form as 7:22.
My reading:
7:45
